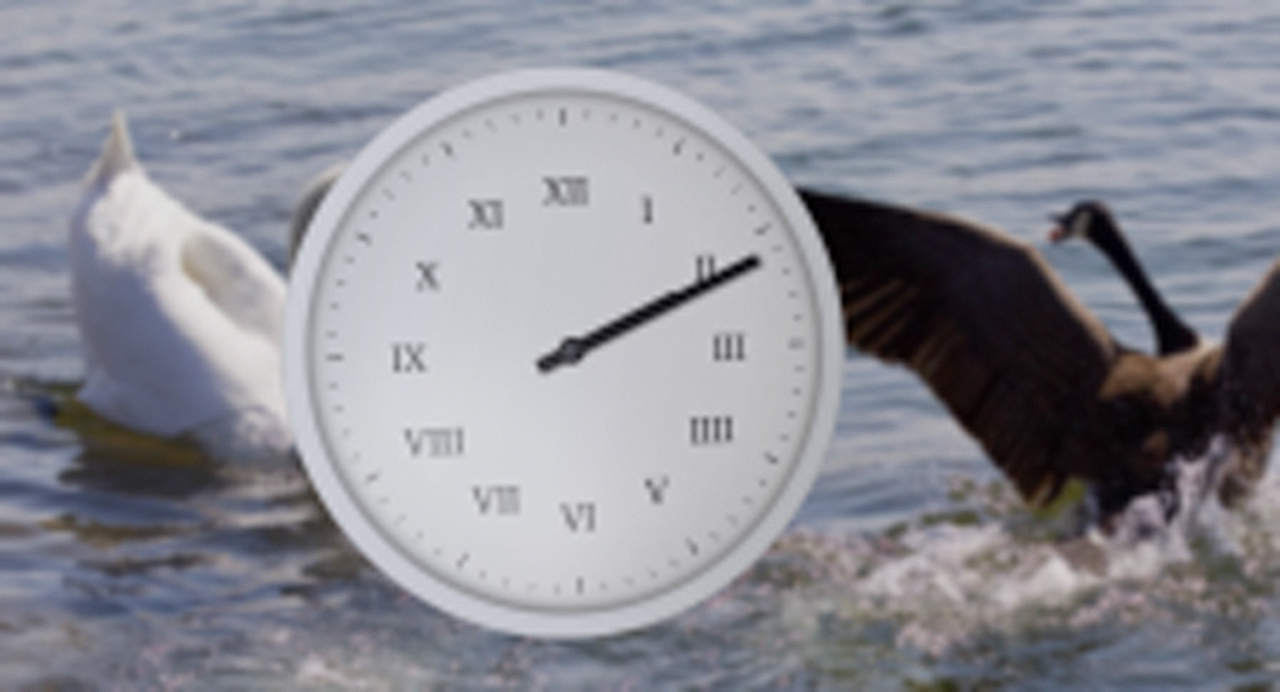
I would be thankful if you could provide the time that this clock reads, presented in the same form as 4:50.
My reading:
2:11
